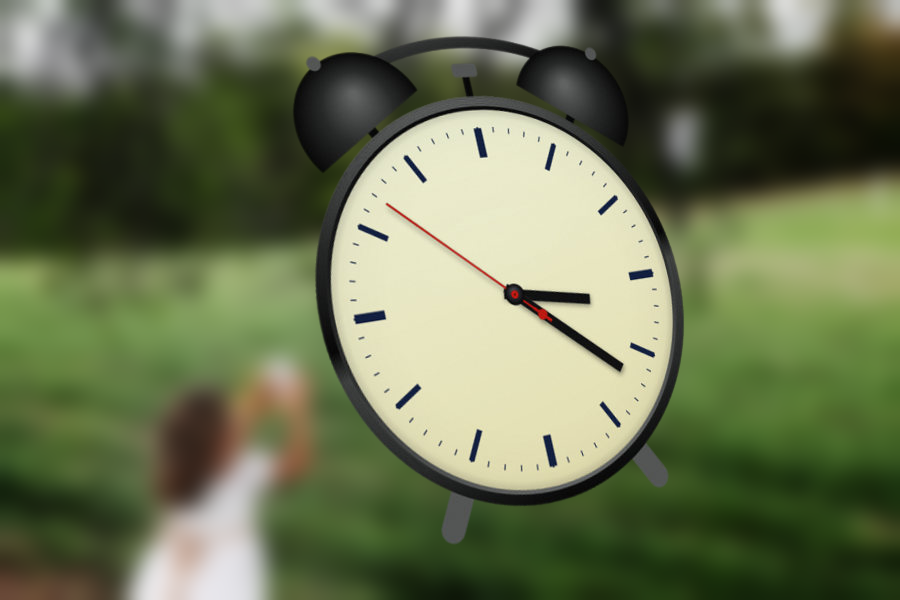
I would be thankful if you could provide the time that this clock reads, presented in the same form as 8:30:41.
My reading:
3:21:52
